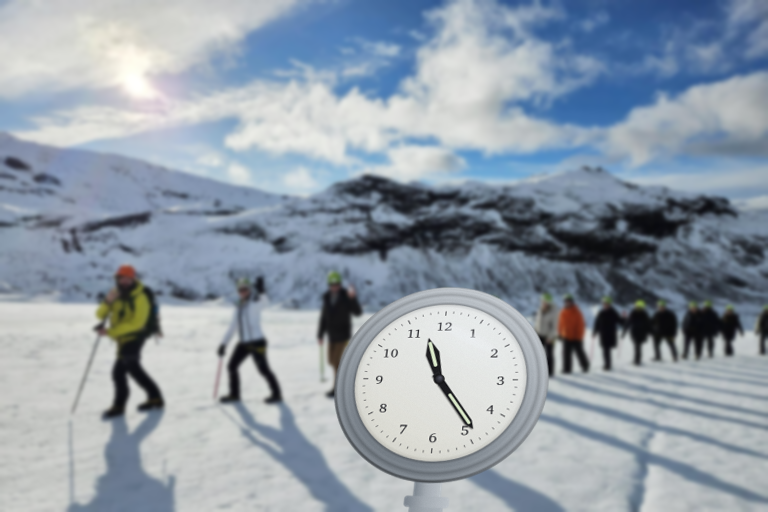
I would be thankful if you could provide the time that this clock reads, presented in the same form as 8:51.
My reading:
11:24
